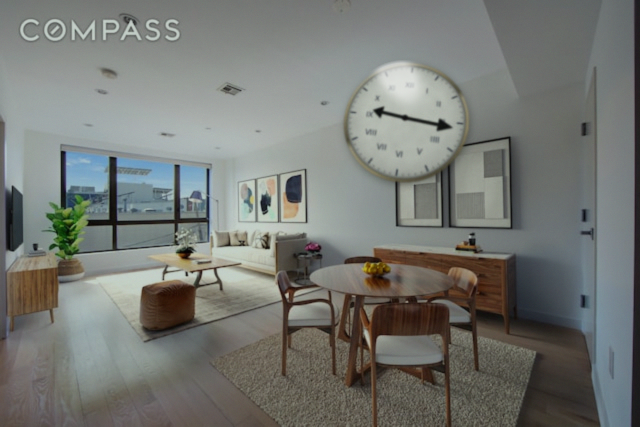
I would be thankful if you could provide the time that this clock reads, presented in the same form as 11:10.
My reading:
9:16
